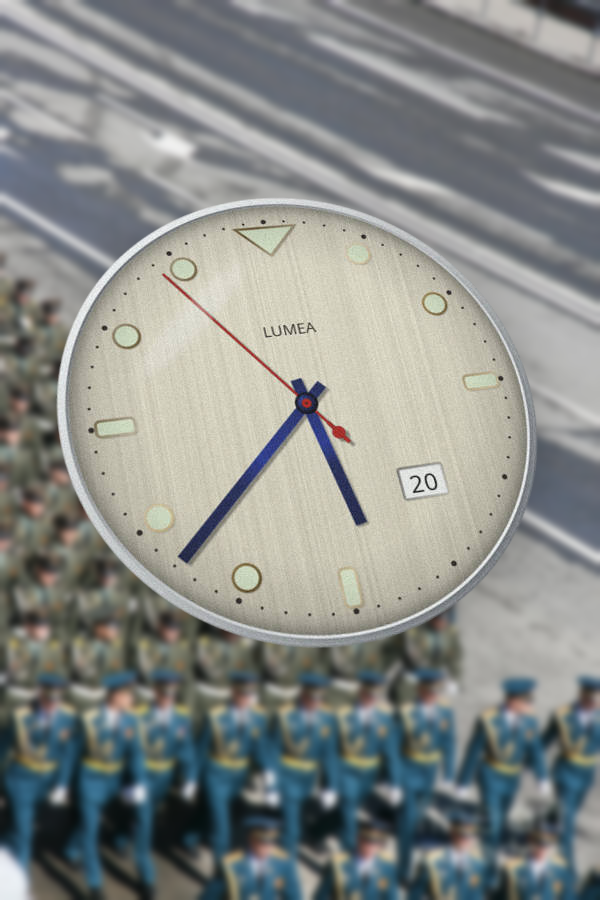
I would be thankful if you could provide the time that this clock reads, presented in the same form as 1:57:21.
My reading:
5:37:54
